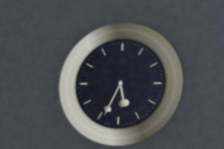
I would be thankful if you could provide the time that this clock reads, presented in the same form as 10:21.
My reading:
5:34
